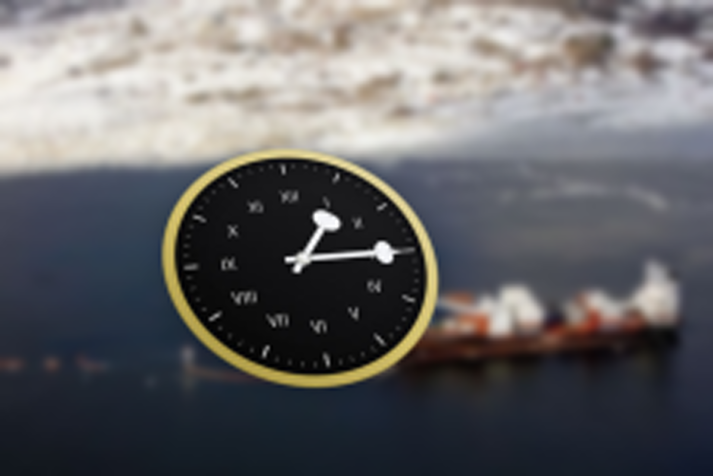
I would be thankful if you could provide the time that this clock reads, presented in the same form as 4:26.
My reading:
1:15
